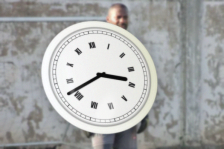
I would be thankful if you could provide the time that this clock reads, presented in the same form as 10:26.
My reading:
3:42
